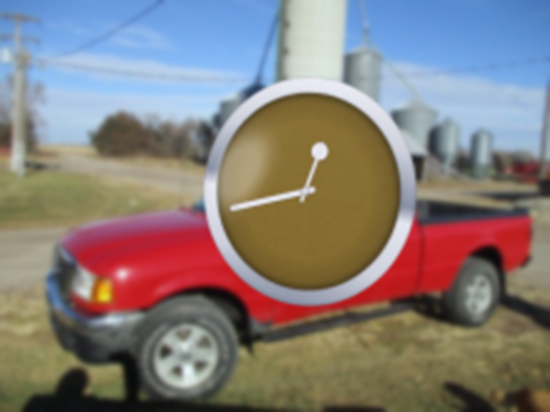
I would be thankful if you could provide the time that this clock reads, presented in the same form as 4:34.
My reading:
12:43
